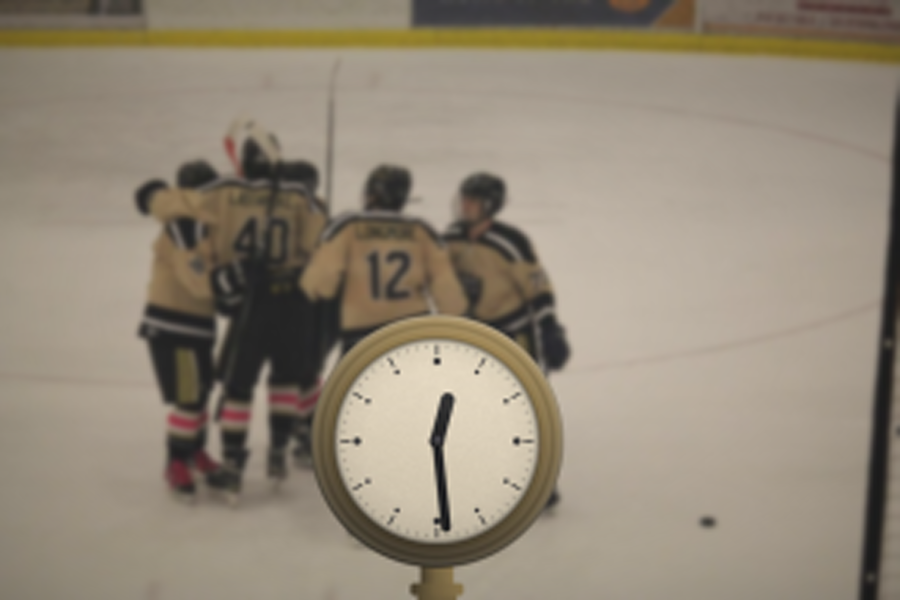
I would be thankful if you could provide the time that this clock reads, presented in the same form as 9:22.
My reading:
12:29
